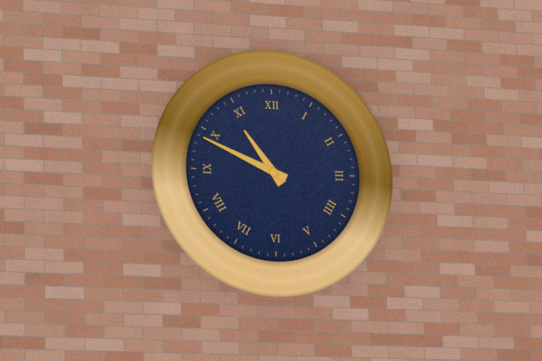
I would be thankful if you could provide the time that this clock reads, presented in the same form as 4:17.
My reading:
10:49
